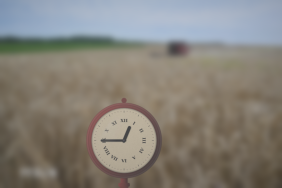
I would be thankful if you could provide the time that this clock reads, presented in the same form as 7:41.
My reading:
12:45
